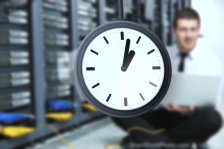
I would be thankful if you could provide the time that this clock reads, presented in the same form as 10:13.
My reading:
1:02
